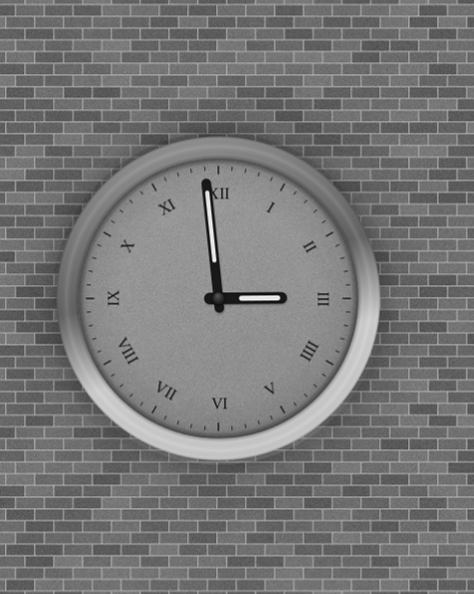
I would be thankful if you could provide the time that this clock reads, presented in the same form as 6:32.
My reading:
2:59
